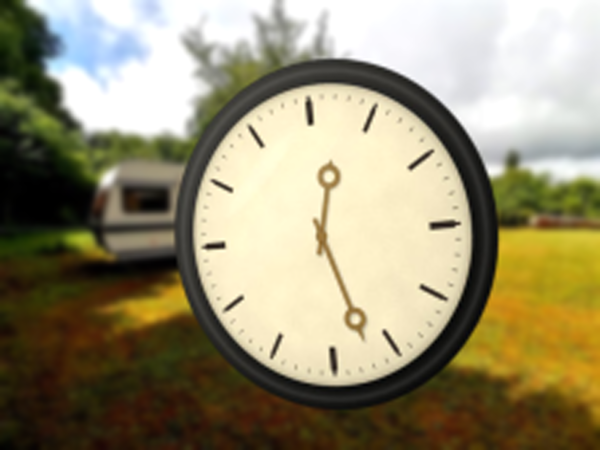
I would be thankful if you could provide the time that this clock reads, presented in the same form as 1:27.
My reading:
12:27
